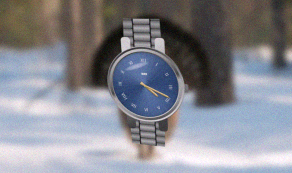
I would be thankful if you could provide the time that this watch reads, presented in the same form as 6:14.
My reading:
4:19
